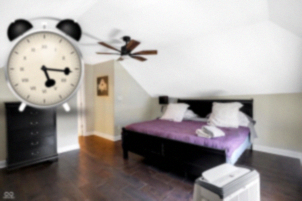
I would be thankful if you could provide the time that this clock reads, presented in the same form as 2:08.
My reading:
5:16
